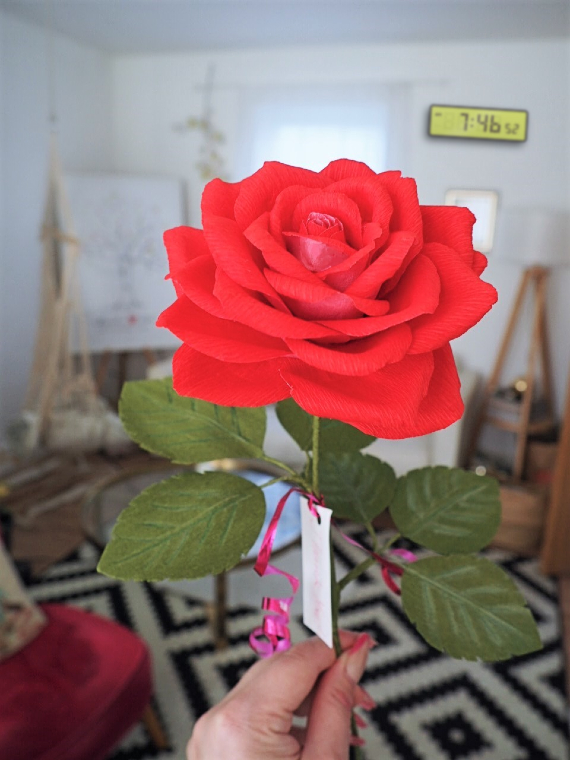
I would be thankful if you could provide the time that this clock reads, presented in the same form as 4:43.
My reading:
7:46
